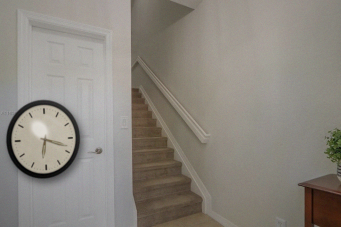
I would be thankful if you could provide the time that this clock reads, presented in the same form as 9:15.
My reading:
6:18
